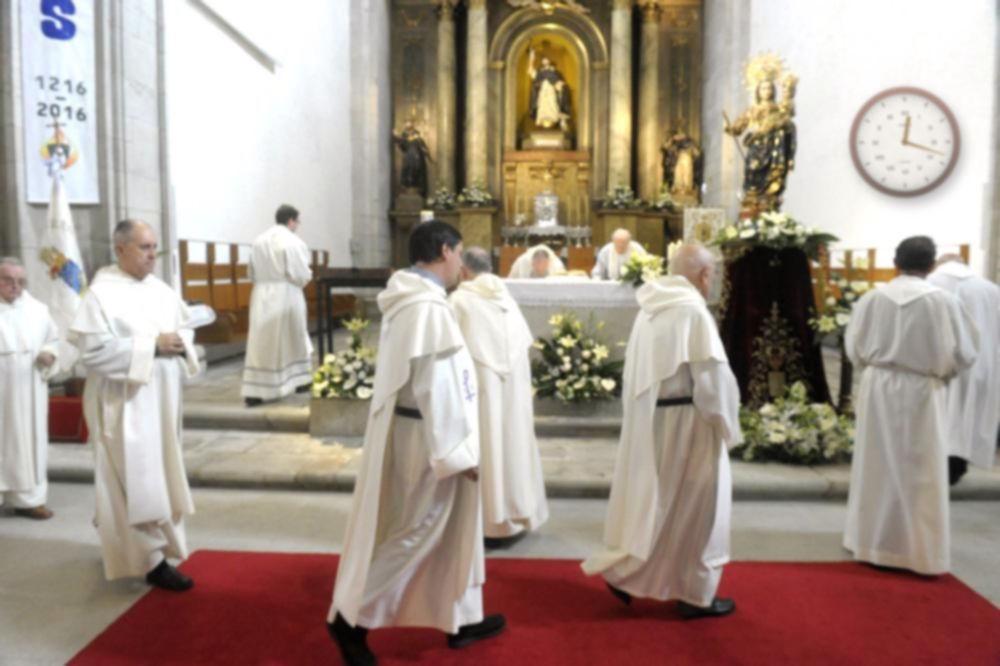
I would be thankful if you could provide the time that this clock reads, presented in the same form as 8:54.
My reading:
12:18
